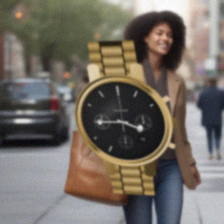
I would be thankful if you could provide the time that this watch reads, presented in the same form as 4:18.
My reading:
3:45
